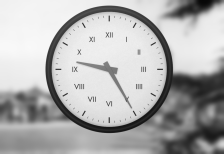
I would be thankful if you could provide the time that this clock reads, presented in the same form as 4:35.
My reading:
9:25
